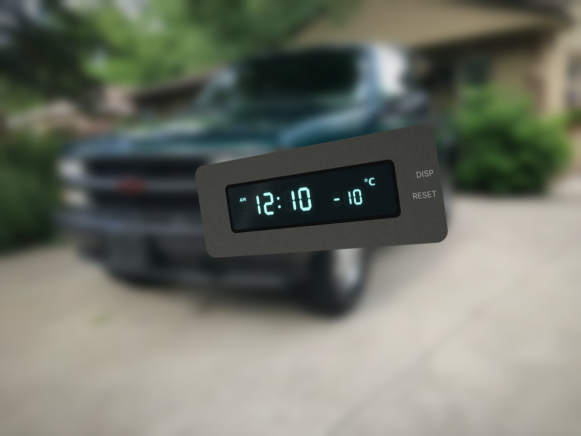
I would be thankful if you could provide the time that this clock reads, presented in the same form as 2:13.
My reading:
12:10
